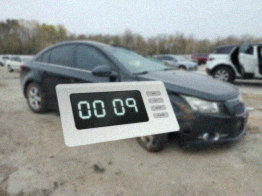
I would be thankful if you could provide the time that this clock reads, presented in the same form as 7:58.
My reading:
0:09
